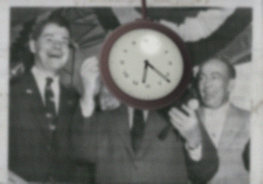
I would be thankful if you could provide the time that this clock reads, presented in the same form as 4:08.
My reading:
6:22
